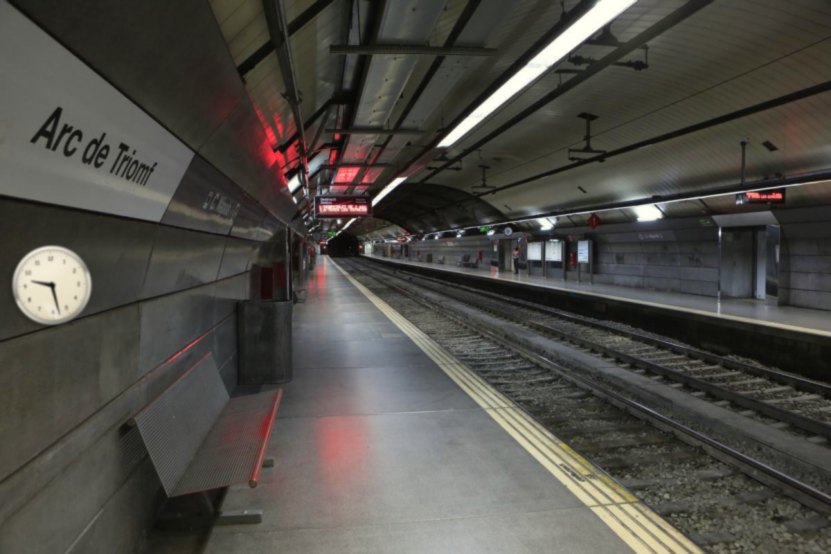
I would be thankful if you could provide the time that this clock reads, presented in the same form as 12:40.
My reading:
9:28
